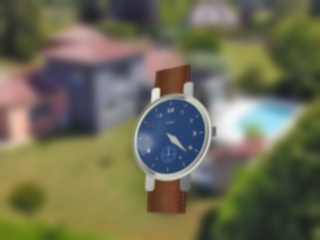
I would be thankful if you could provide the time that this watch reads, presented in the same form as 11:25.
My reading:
4:22
